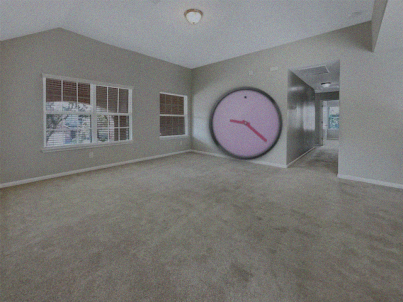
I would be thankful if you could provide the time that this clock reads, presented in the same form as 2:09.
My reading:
9:22
